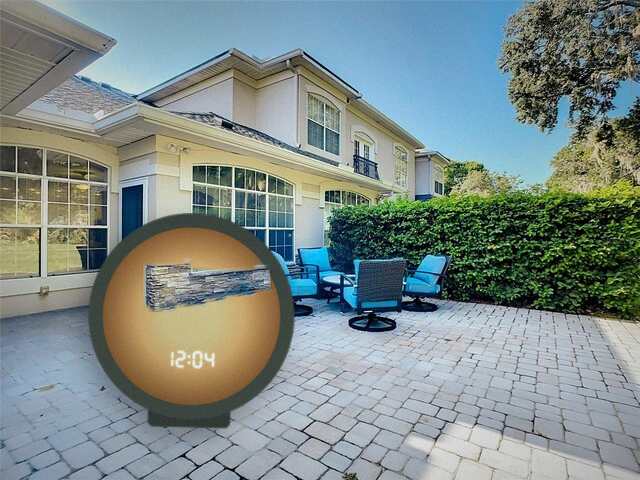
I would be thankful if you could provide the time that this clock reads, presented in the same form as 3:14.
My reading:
12:04
